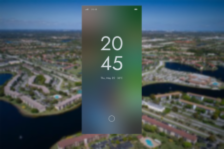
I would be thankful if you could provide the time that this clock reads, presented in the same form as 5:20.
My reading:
20:45
